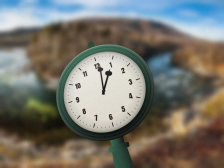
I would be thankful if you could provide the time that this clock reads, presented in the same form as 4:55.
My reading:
1:01
